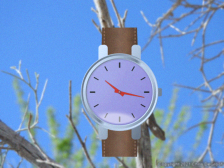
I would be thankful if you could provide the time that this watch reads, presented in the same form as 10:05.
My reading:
10:17
